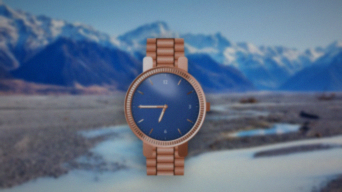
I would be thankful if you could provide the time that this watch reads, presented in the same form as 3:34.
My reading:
6:45
